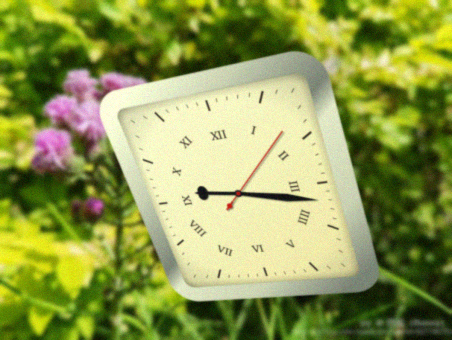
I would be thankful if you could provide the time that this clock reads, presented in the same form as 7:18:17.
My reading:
9:17:08
